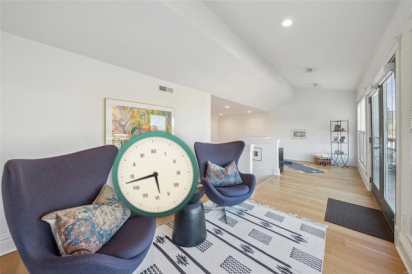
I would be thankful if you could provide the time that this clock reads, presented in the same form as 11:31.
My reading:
5:43
